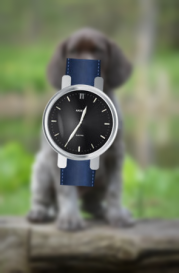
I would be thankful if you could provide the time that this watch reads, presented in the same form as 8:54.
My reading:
12:35
